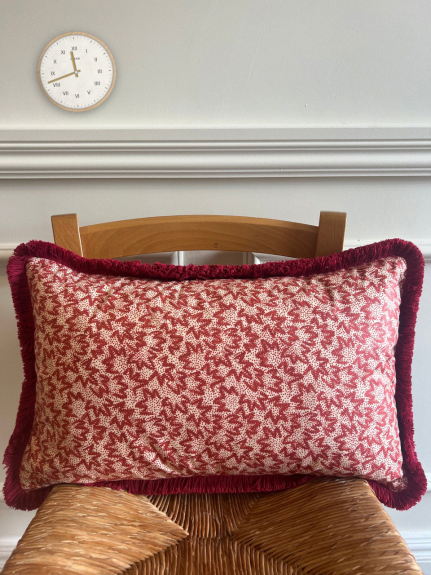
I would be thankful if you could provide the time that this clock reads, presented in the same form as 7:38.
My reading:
11:42
